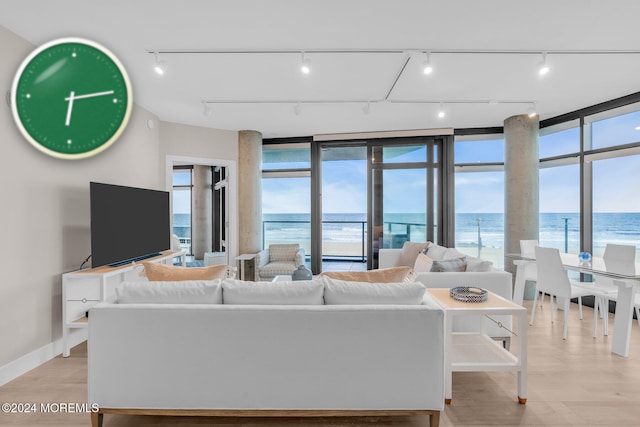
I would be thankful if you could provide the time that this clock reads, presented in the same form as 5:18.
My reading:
6:13
